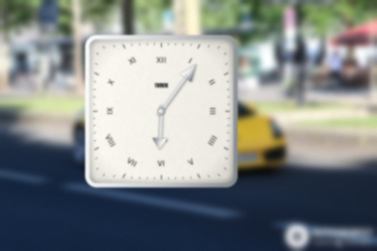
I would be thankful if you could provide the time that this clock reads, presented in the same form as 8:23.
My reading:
6:06
